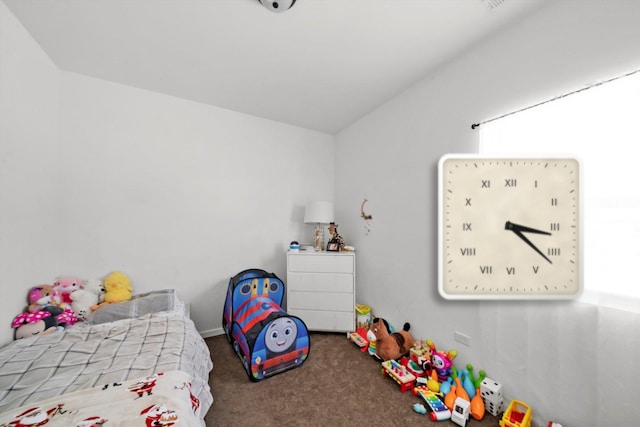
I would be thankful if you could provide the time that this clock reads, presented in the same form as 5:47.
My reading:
3:22
